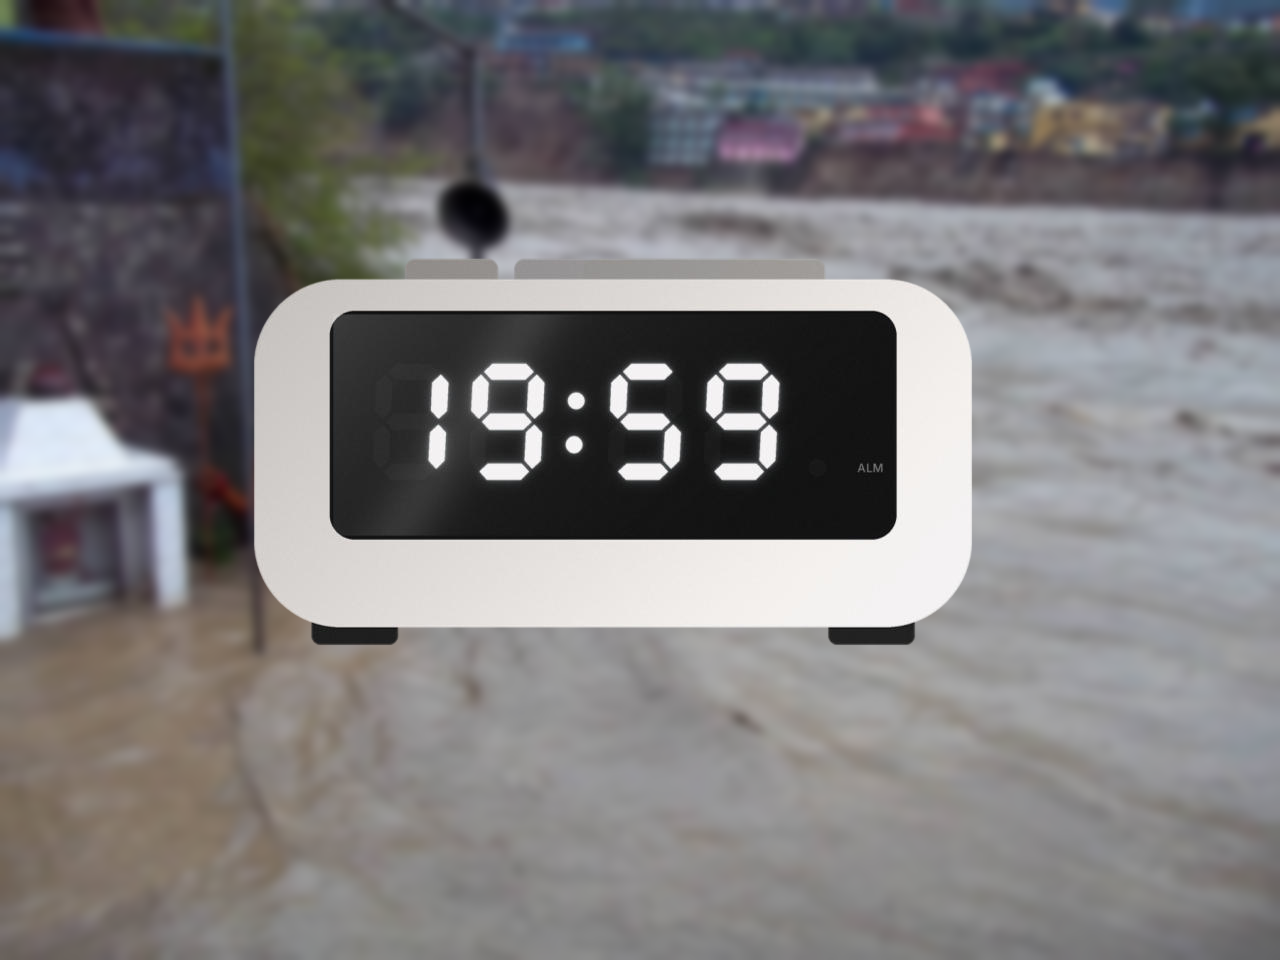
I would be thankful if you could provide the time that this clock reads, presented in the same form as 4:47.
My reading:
19:59
